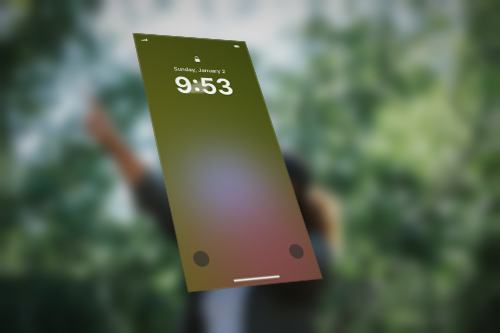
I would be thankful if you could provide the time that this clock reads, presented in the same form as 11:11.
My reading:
9:53
